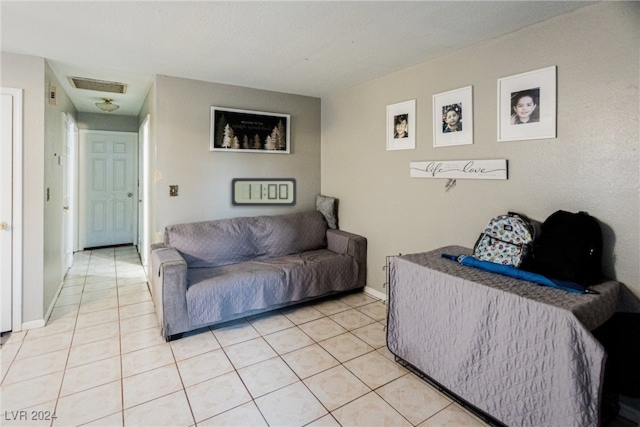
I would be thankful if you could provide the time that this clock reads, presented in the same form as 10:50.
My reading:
11:00
